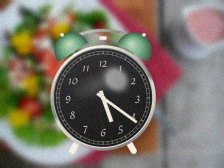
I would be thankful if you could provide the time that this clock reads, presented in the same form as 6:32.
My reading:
5:21
